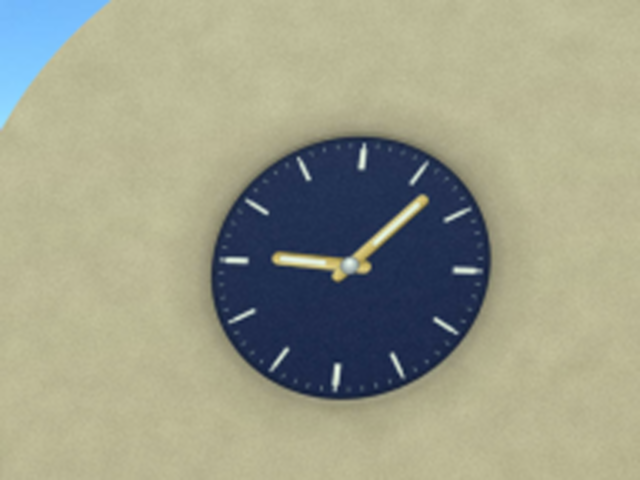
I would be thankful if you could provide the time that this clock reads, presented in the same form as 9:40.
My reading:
9:07
